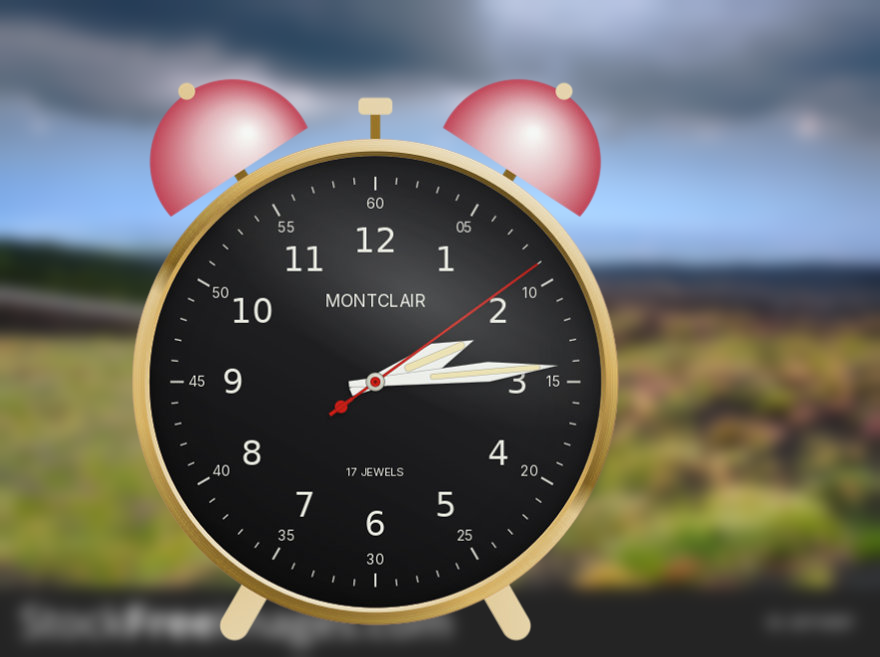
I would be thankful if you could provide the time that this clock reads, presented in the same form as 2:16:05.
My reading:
2:14:09
